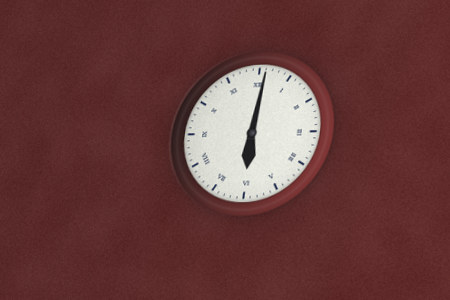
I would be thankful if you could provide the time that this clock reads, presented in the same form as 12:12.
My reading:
6:01
